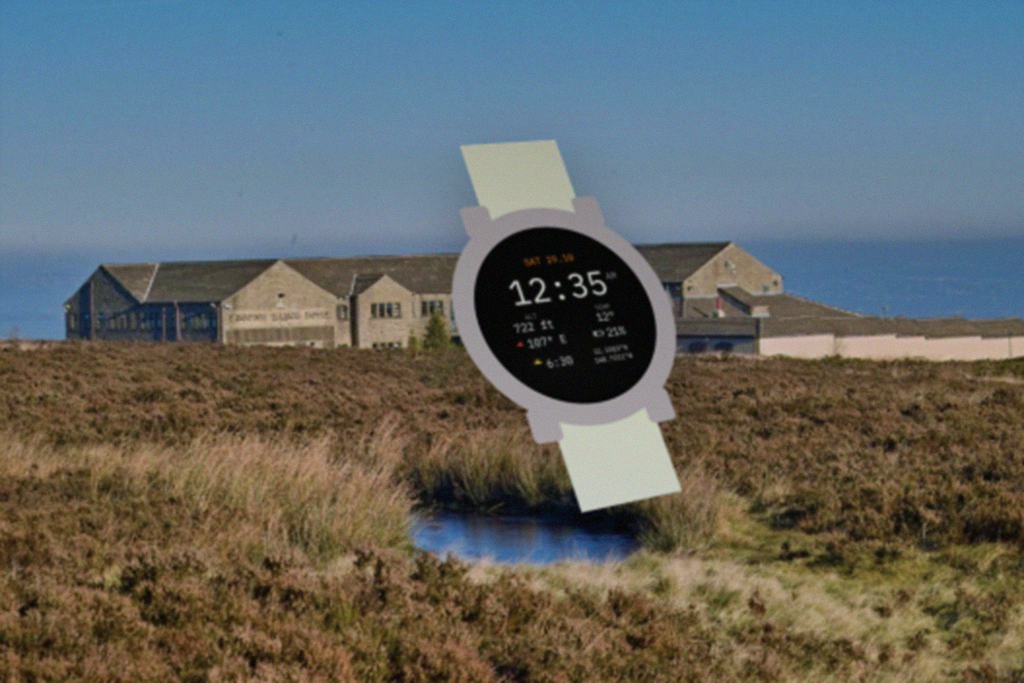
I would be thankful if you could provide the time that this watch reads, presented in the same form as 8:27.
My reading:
12:35
